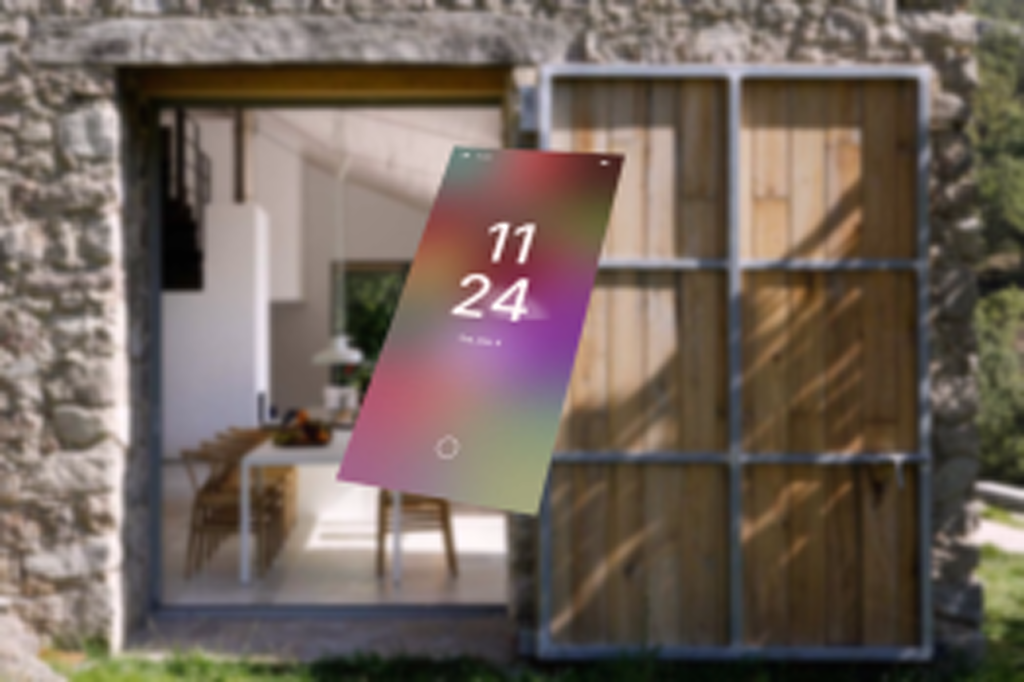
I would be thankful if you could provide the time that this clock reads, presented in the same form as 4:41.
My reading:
11:24
